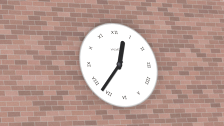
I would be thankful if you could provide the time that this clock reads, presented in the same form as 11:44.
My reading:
12:37
